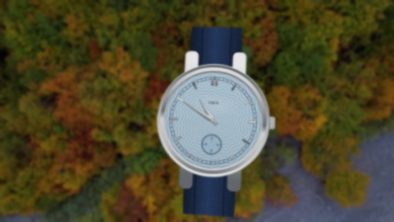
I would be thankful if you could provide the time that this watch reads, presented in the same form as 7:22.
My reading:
10:50
